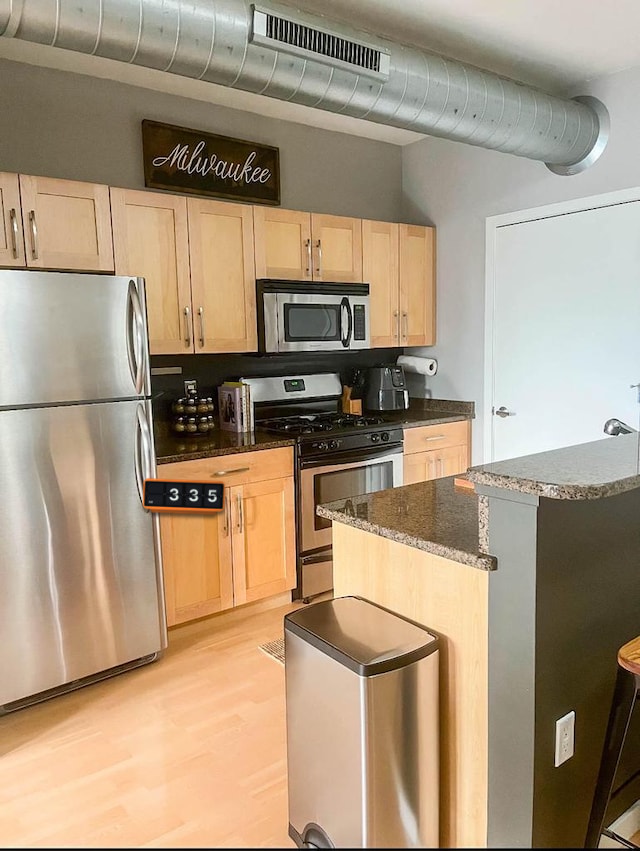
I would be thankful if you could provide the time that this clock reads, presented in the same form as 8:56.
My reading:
3:35
